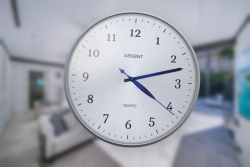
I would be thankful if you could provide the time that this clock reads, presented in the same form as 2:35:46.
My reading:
4:12:21
